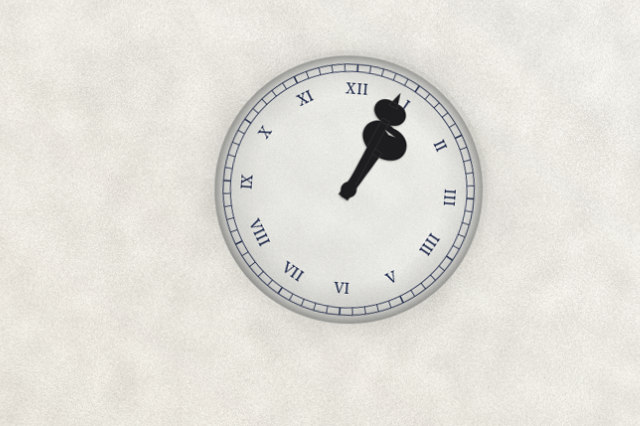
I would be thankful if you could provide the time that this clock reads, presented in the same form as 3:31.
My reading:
1:04
